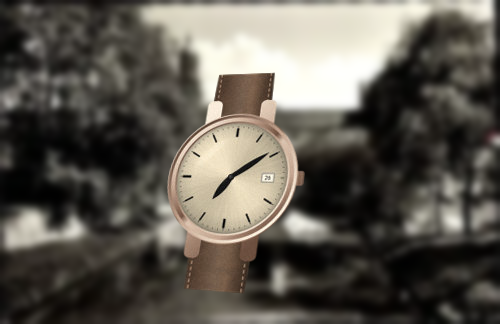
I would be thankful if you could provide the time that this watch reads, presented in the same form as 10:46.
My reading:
7:09
